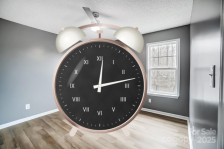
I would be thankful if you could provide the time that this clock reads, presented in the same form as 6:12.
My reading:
12:13
